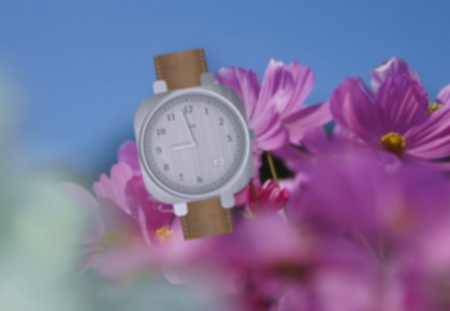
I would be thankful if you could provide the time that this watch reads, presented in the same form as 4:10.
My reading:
8:58
